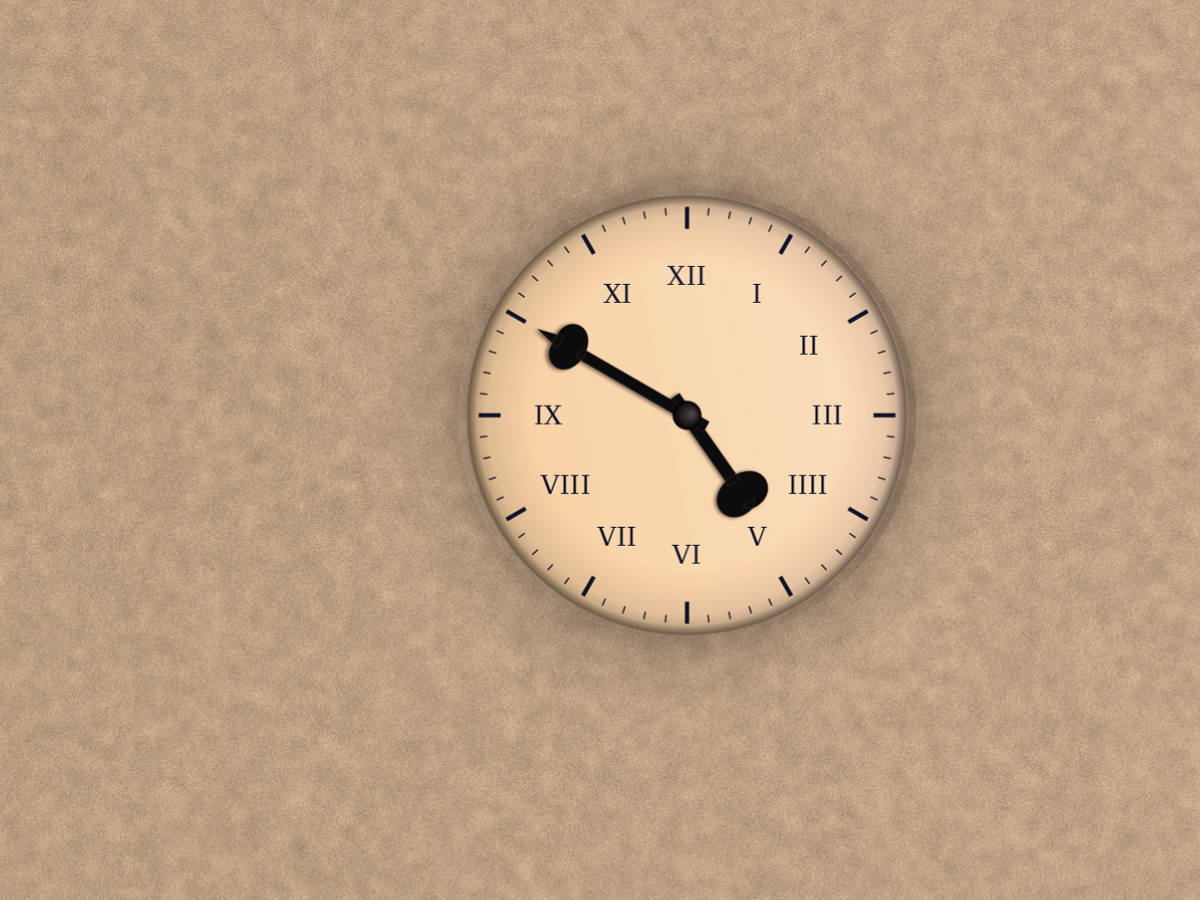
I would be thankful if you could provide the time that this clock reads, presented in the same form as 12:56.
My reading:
4:50
